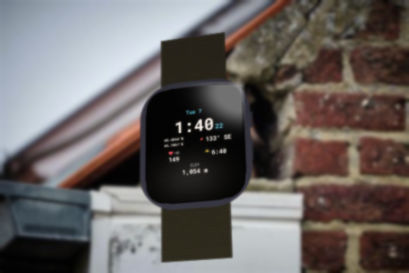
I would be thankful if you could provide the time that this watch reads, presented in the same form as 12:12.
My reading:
1:40
